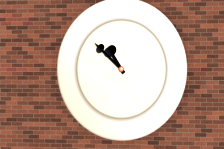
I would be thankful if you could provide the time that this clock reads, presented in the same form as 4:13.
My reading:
10:52
